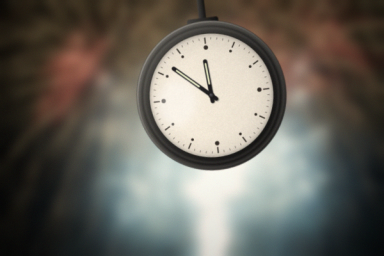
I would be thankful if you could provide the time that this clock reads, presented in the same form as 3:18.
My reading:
11:52
